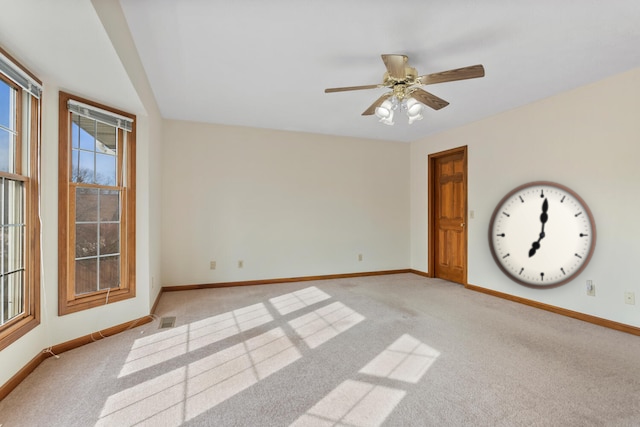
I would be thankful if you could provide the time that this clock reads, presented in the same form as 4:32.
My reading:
7:01
